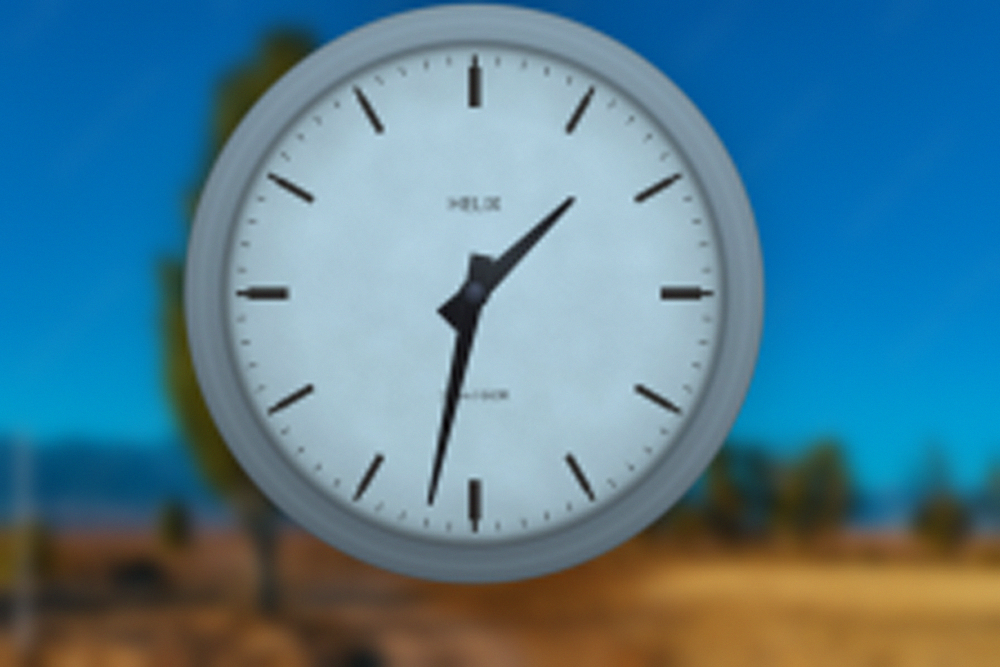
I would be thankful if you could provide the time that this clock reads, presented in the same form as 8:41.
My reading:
1:32
